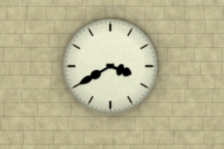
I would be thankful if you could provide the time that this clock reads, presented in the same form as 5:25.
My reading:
3:40
